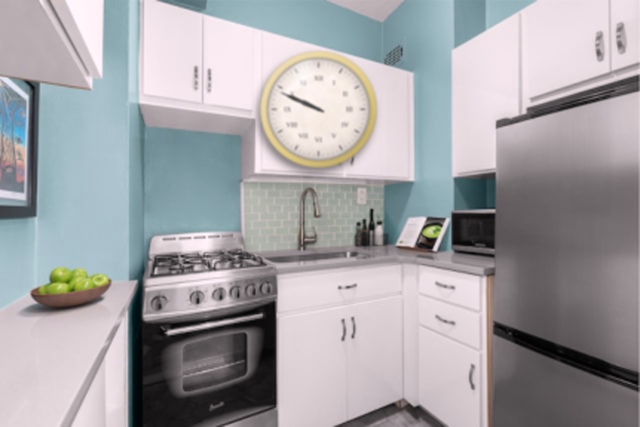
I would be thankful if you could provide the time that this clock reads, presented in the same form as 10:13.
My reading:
9:49
